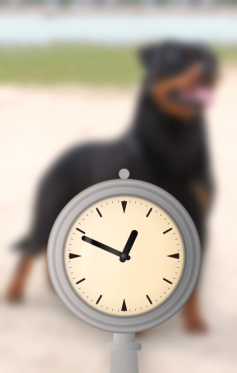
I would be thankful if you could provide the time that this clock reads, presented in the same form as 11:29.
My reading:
12:49
